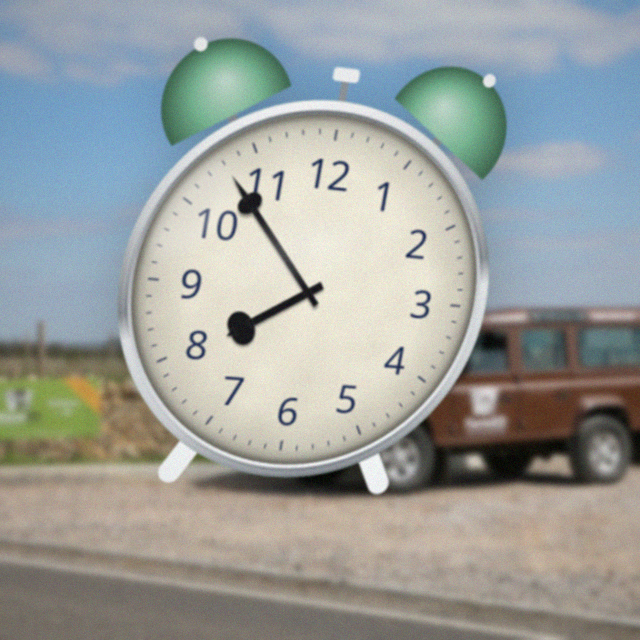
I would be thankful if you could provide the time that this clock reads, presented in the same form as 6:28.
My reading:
7:53
